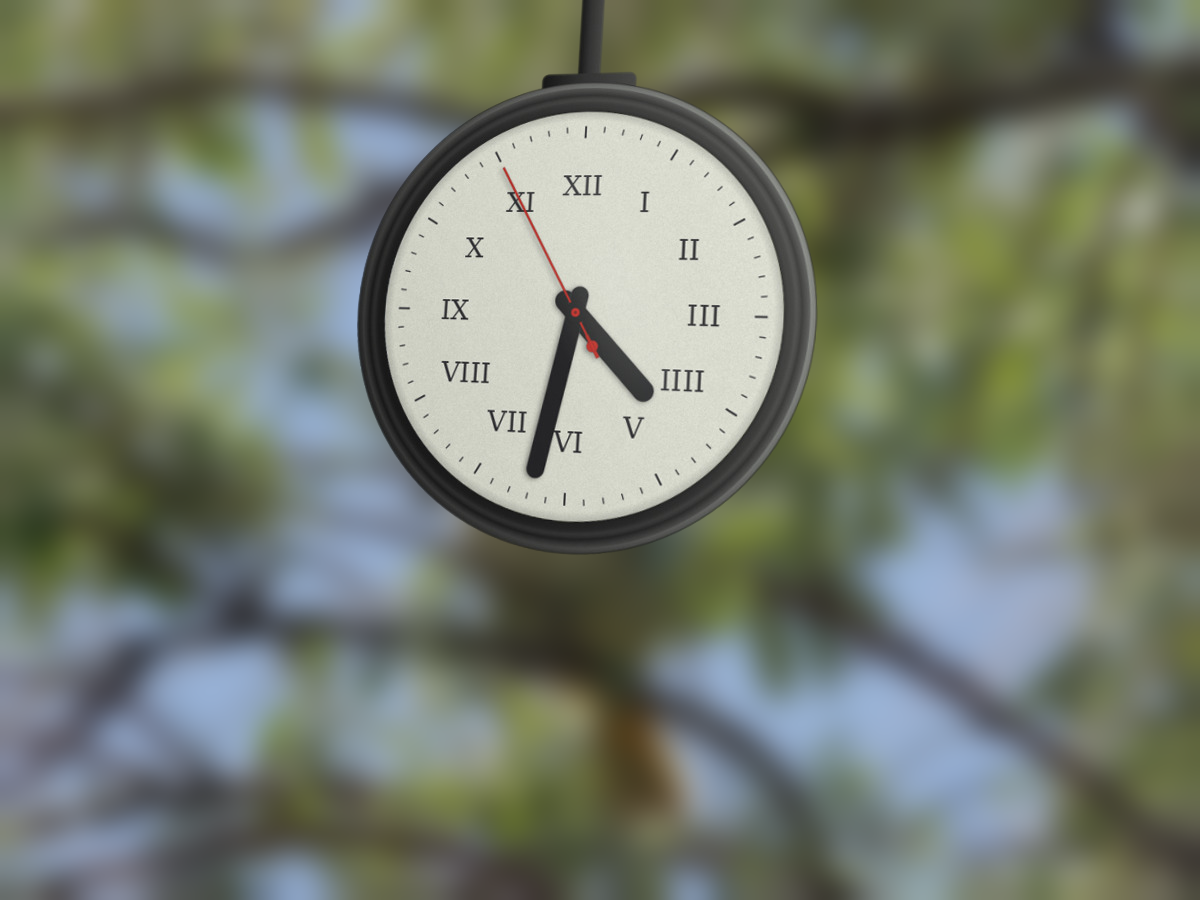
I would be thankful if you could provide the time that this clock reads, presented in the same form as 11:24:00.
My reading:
4:31:55
